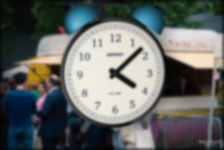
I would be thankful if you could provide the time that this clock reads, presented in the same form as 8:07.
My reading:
4:08
